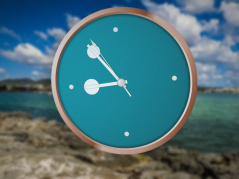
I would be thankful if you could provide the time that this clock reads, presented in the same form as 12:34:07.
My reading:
8:53:55
